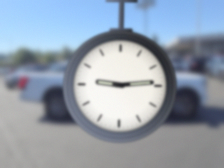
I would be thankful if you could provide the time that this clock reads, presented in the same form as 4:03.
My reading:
9:14
